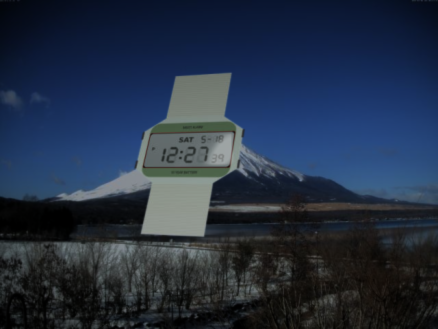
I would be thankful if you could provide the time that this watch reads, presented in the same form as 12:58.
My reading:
12:27
